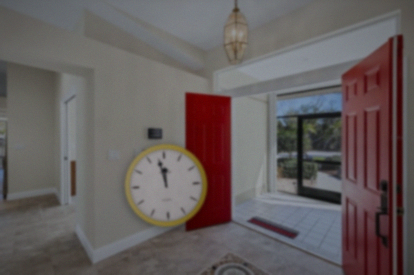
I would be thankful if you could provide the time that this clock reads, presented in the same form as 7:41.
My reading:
11:58
